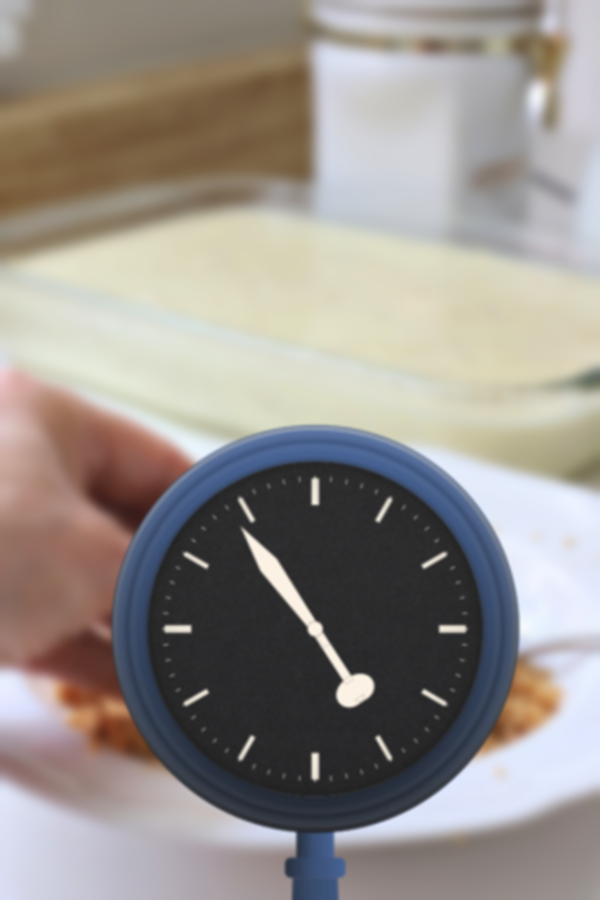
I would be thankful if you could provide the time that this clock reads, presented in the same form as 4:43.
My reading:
4:54
